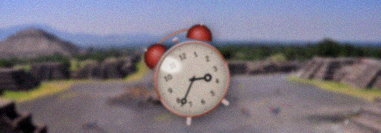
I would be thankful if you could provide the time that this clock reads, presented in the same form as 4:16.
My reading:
3:38
